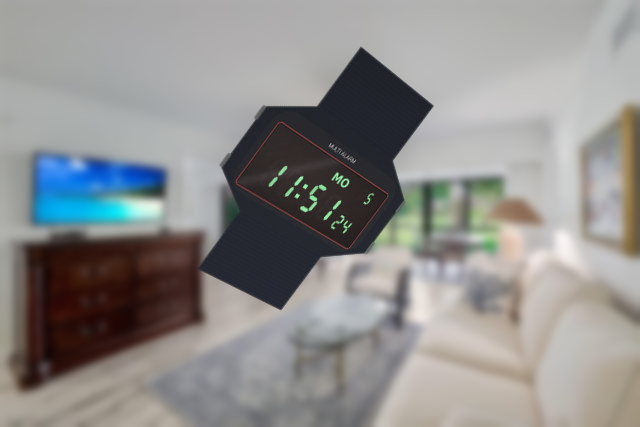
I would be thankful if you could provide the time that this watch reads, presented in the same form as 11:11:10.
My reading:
11:51:24
